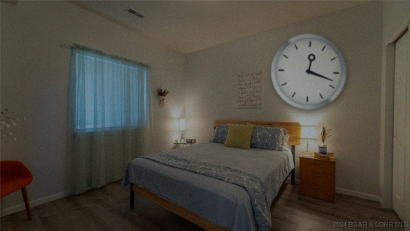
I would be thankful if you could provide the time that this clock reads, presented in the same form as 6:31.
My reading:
12:18
